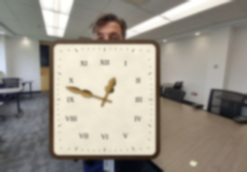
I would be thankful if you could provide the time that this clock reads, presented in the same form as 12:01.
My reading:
12:48
